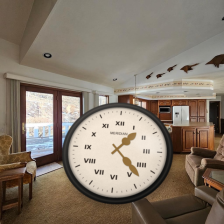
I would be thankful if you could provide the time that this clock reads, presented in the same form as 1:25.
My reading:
1:23
